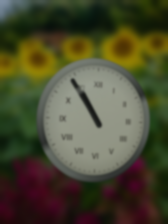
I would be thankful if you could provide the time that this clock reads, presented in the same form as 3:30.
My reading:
10:54
